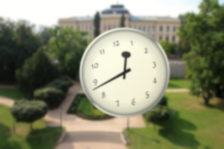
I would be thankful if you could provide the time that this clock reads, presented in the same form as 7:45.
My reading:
12:43
